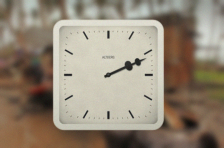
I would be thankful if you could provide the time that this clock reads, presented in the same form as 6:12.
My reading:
2:11
